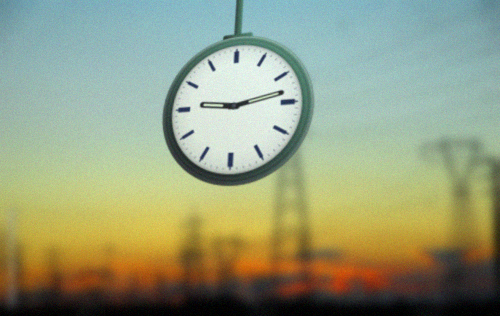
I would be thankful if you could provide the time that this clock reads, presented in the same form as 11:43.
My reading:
9:13
